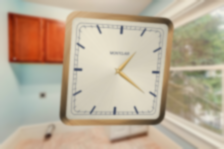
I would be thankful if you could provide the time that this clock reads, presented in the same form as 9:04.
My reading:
1:21
